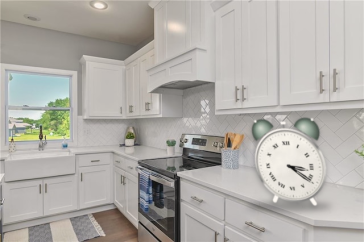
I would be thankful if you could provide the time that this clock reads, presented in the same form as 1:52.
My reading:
3:21
